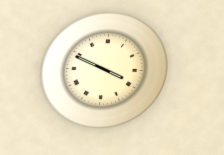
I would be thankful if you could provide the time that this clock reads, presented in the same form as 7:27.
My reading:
3:49
